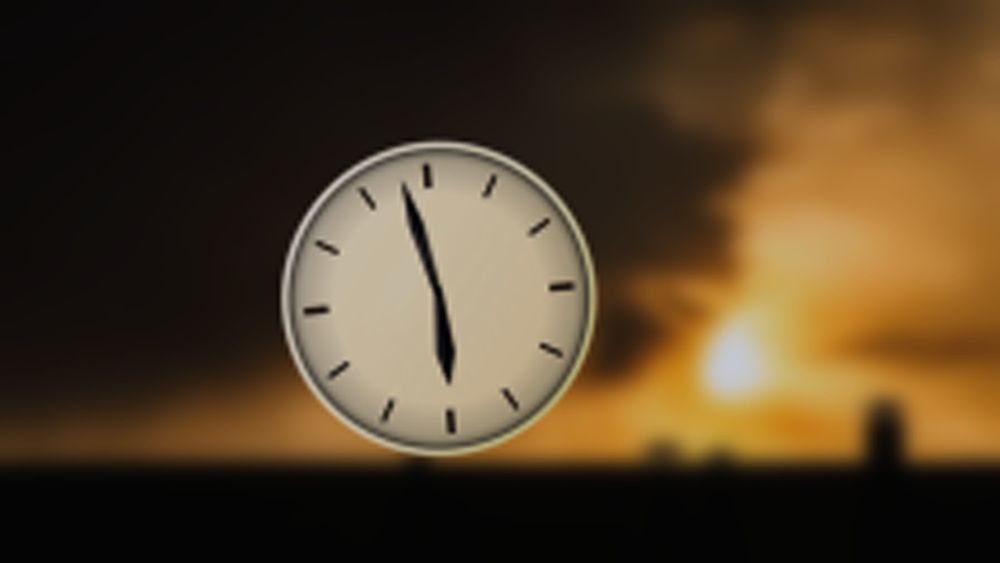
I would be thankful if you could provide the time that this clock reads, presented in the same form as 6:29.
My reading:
5:58
